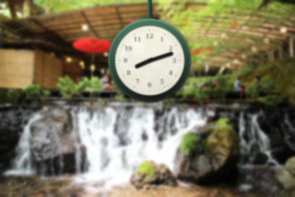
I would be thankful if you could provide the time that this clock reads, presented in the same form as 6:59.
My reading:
8:12
